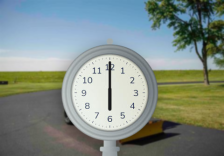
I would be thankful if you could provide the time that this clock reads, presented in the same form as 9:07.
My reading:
6:00
